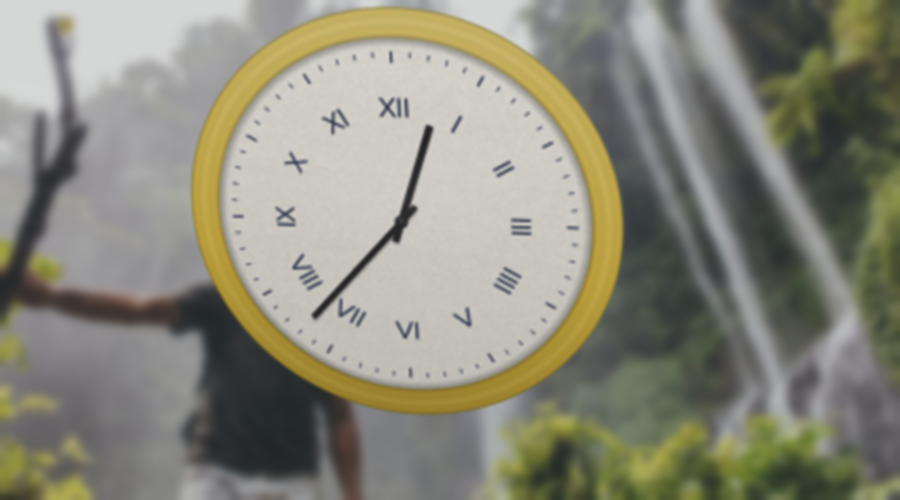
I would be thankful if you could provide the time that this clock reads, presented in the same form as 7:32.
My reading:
12:37
